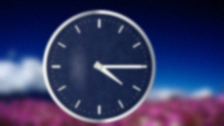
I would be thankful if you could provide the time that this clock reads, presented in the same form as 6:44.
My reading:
4:15
